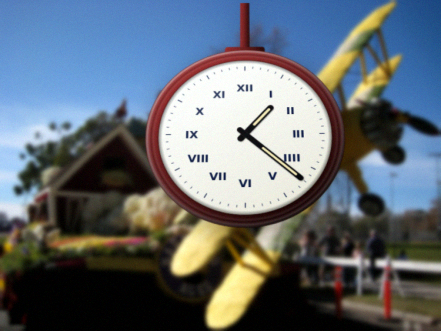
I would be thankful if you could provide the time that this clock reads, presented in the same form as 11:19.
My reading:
1:22
